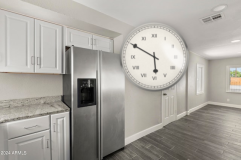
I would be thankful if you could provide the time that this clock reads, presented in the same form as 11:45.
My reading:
5:50
